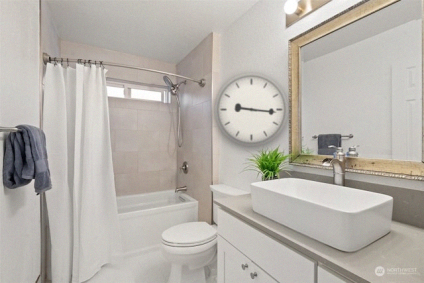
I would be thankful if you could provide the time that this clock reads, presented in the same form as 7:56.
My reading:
9:16
